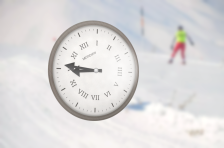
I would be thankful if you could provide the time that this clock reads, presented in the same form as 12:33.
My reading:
9:51
